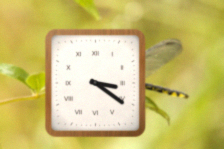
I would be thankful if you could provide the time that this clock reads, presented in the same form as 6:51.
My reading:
3:21
